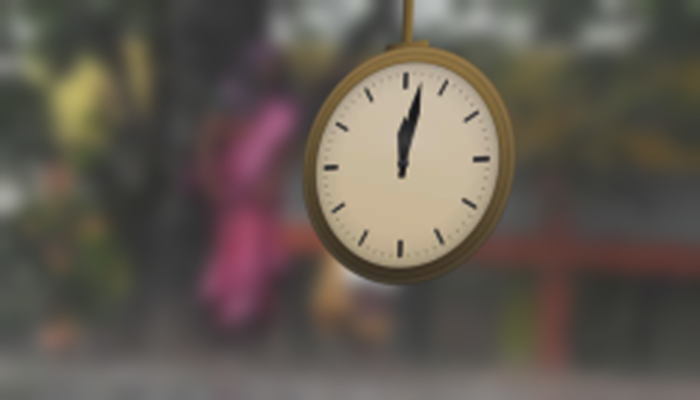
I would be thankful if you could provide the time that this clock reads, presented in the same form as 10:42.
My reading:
12:02
